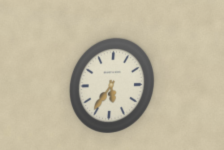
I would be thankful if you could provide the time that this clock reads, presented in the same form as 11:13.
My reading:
5:36
